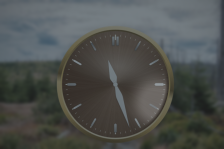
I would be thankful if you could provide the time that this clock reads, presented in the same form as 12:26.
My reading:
11:27
